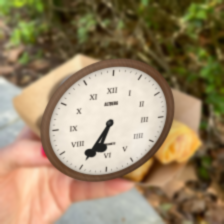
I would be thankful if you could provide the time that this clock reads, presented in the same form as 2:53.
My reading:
6:35
